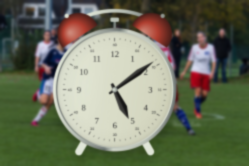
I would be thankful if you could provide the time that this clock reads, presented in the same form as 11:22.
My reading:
5:09
